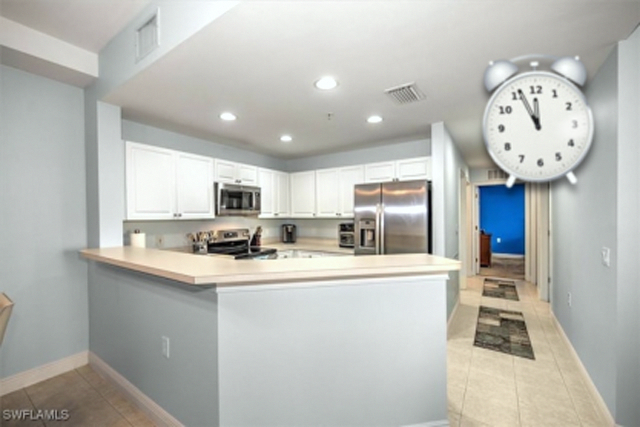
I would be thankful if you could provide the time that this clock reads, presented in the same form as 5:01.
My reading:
11:56
